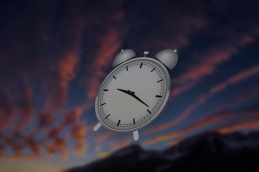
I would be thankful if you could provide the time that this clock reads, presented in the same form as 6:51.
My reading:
9:19
